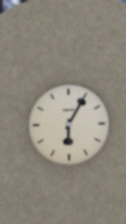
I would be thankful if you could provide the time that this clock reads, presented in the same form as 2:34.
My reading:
6:05
